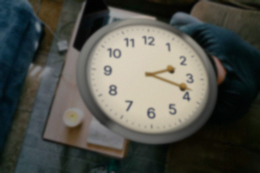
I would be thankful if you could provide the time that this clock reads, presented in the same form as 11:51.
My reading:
2:18
